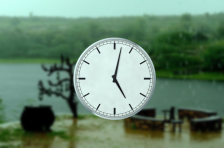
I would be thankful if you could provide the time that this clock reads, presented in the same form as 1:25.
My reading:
5:02
